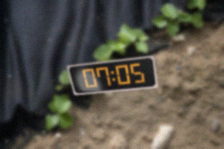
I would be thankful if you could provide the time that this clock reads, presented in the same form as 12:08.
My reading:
7:05
